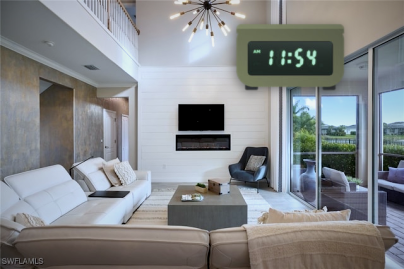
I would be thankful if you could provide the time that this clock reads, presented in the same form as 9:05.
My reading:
11:54
